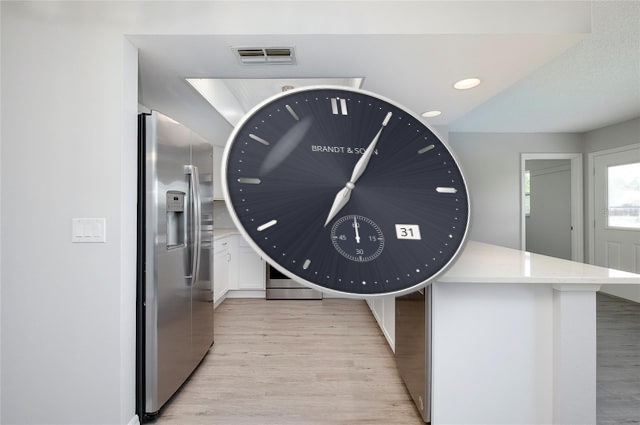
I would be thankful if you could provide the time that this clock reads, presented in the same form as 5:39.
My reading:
7:05
